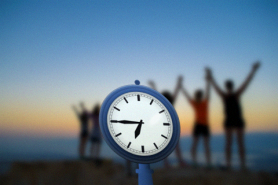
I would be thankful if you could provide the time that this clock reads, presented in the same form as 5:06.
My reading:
6:45
